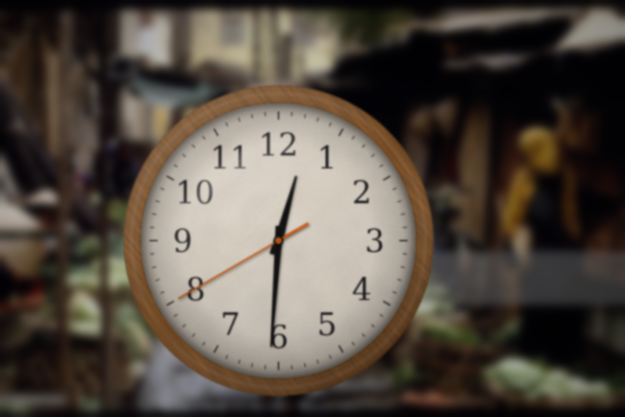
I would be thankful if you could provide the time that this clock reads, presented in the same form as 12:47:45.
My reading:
12:30:40
